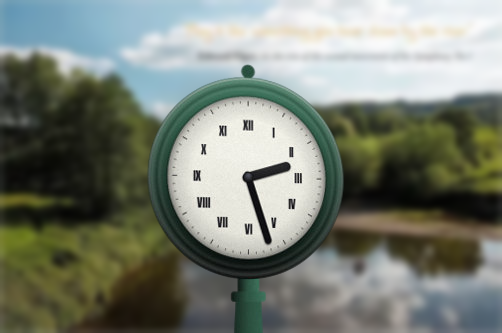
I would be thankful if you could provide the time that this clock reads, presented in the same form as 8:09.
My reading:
2:27
